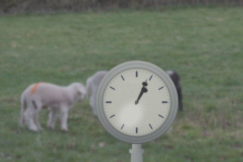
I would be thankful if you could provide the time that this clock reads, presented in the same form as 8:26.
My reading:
1:04
